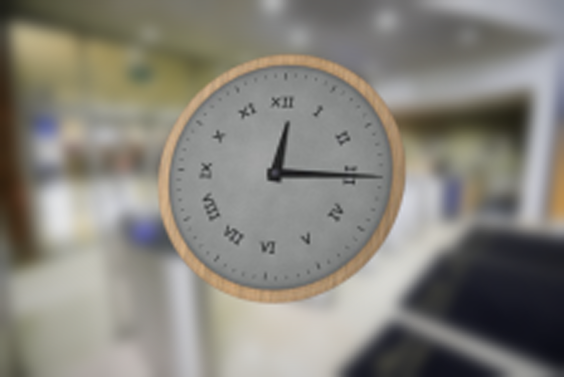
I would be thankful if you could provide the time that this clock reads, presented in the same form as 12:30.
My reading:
12:15
